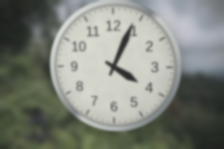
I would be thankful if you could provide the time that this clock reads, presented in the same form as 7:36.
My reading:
4:04
